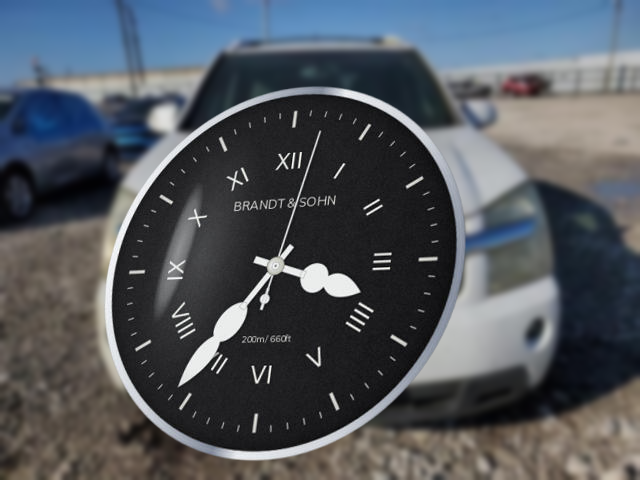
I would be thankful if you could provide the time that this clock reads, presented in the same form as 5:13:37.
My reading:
3:36:02
